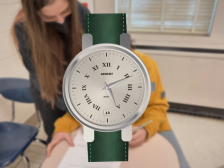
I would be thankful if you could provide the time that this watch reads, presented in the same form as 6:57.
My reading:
5:11
